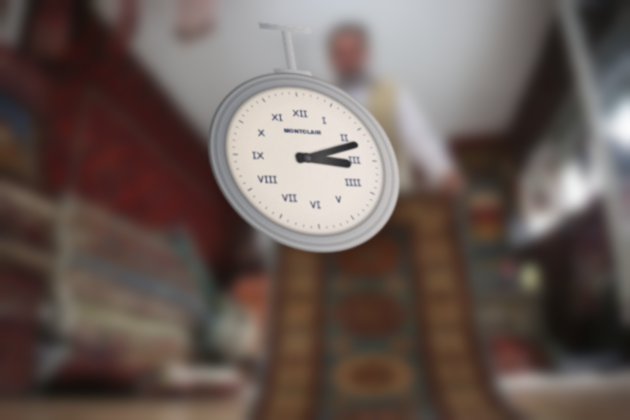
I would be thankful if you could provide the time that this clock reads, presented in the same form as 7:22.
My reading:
3:12
